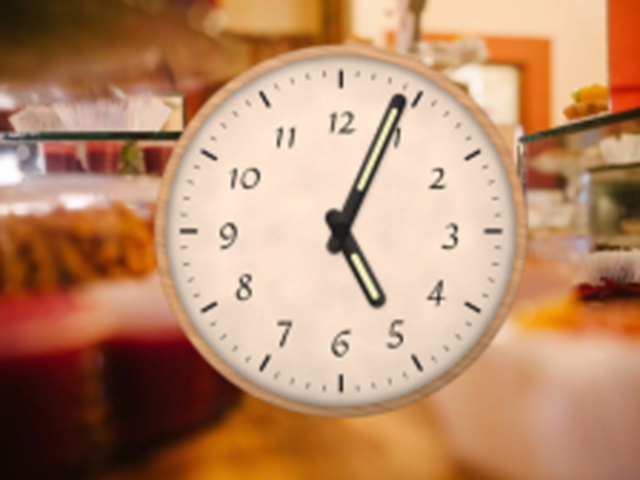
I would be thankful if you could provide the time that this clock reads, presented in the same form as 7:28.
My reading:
5:04
